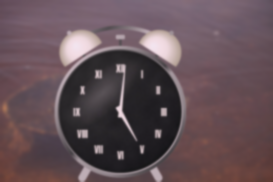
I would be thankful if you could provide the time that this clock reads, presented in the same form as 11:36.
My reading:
5:01
